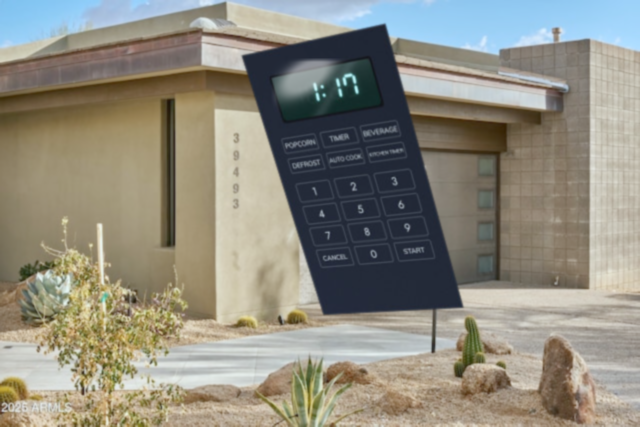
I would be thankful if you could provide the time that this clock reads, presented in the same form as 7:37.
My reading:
1:17
